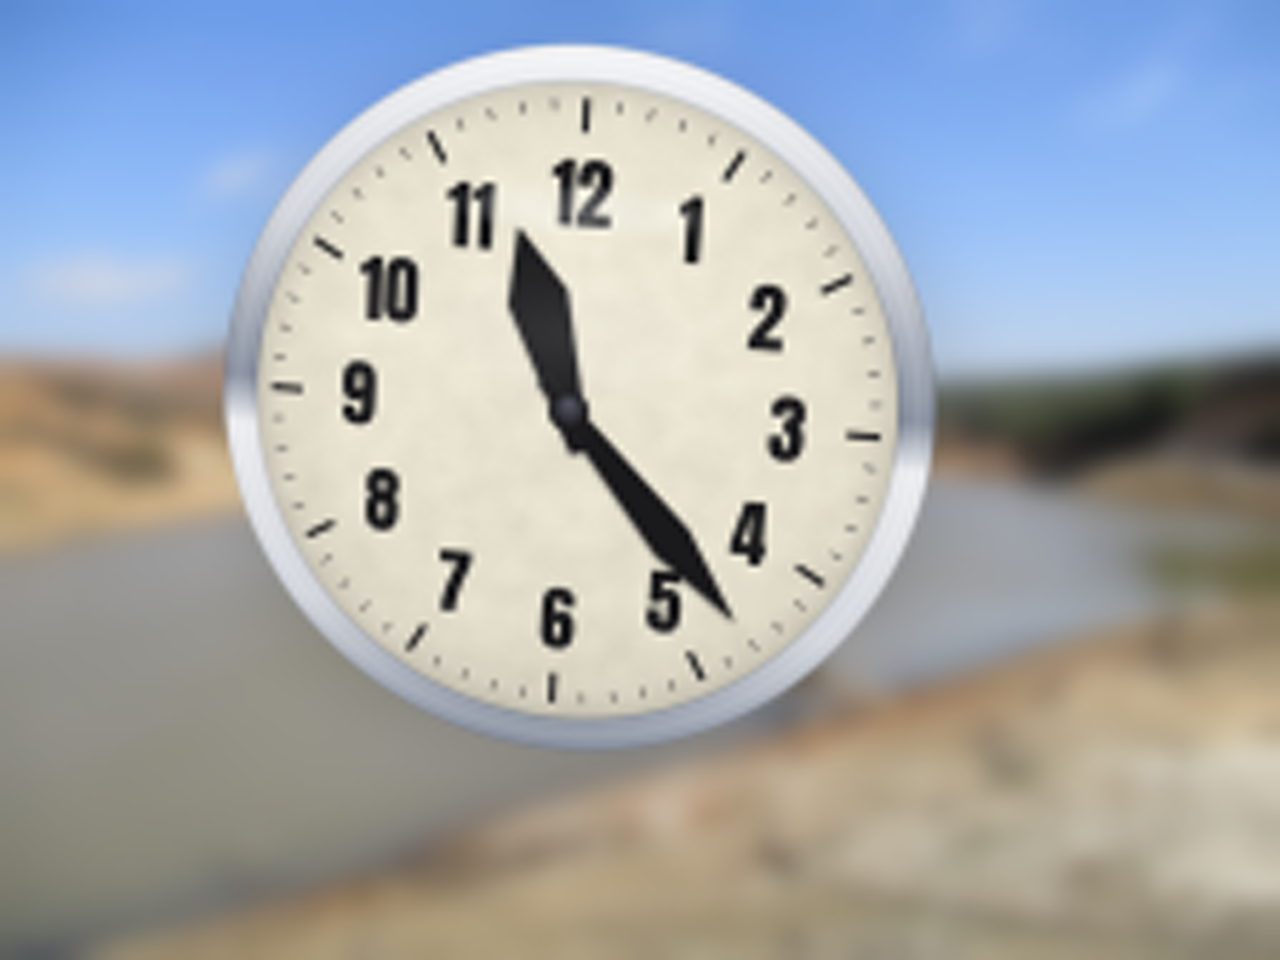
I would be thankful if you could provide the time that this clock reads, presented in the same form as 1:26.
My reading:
11:23
